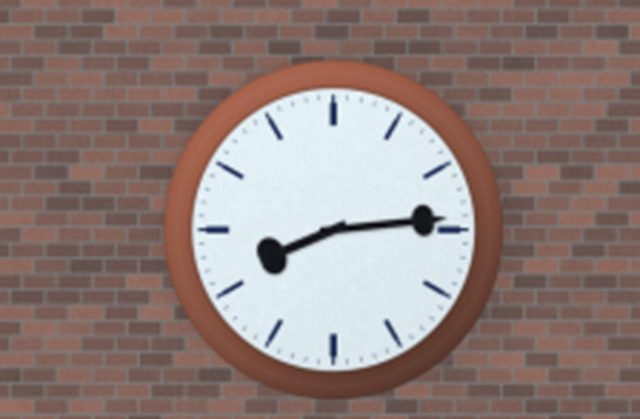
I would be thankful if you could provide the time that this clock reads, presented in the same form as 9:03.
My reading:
8:14
